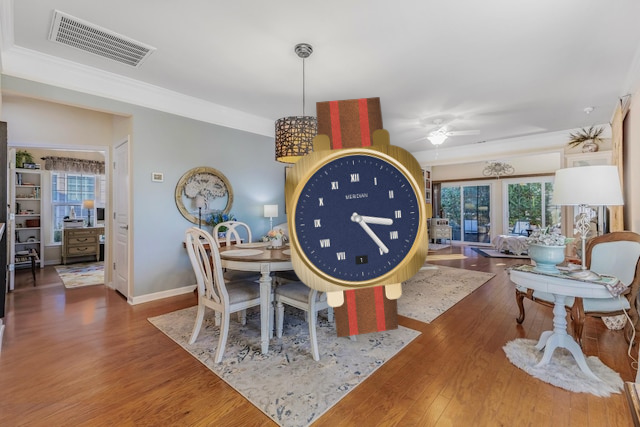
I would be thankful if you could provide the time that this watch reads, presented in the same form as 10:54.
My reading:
3:24
